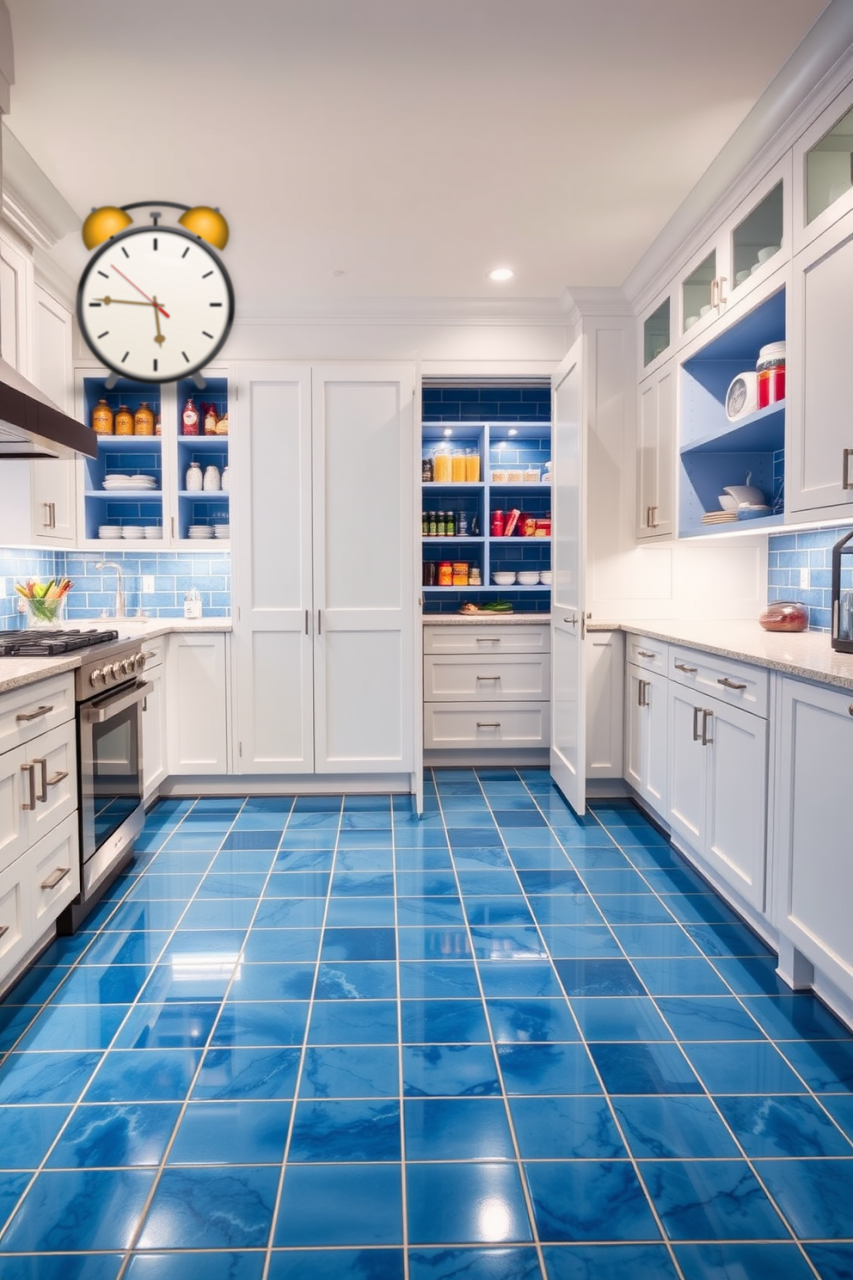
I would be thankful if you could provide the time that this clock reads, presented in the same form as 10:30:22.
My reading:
5:45:52
